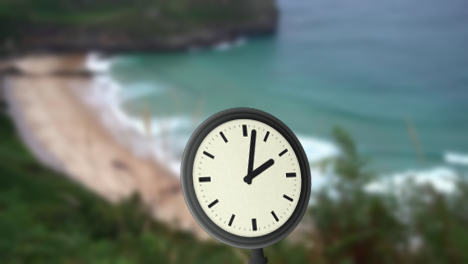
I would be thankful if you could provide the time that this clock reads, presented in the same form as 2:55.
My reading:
2:02
